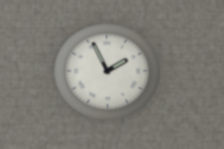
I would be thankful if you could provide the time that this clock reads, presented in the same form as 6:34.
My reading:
1:56
